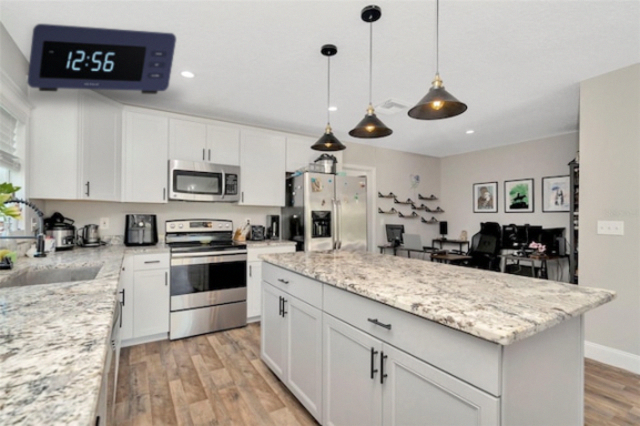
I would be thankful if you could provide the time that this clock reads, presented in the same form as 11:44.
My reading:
12:56
